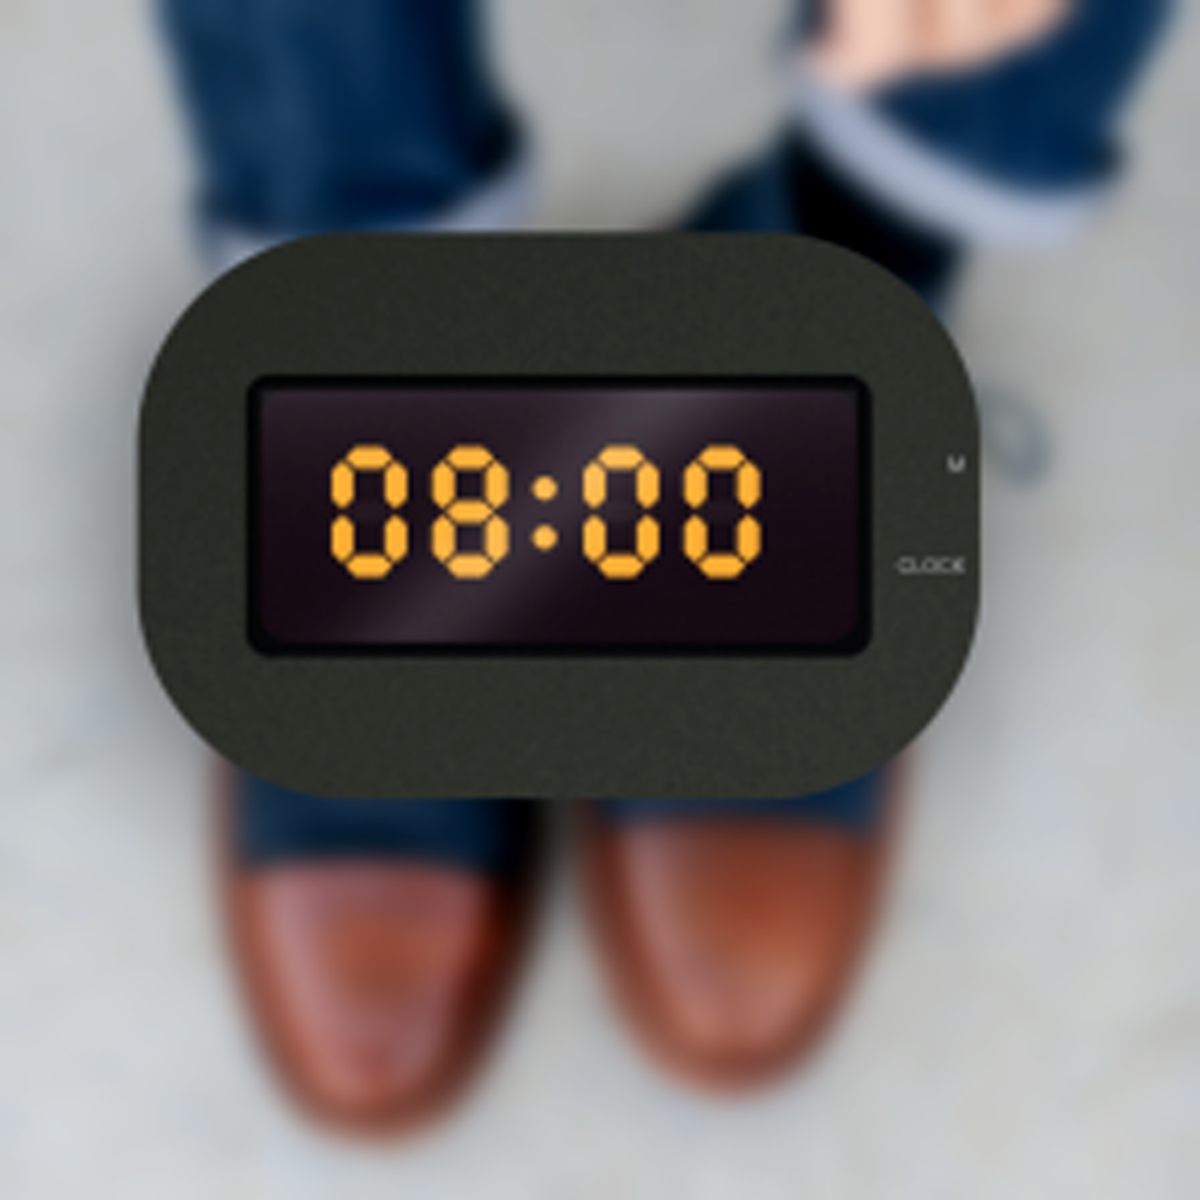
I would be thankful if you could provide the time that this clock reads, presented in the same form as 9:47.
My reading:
8:00
